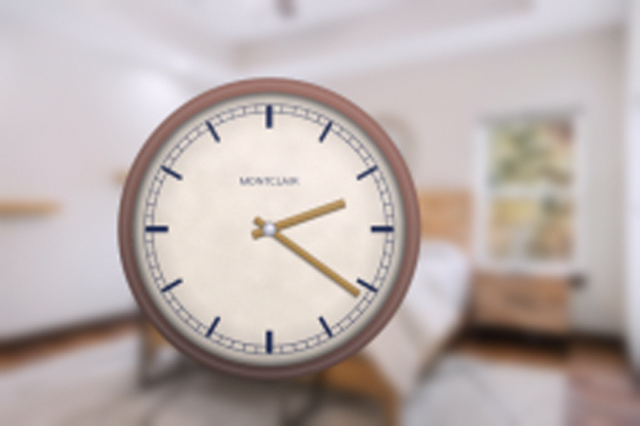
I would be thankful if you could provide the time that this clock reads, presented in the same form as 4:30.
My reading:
2:21
